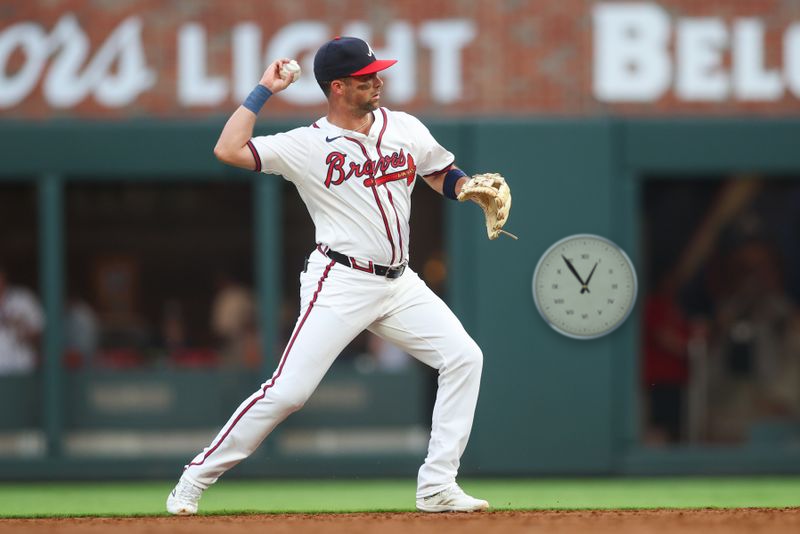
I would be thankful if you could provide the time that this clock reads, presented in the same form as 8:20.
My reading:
12:54
